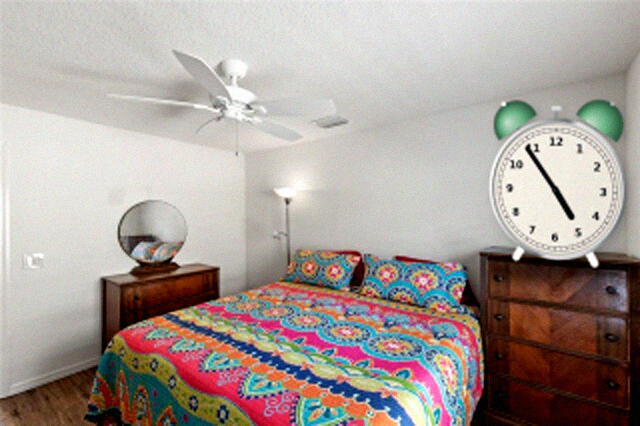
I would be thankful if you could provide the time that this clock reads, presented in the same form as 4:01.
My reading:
4:54
